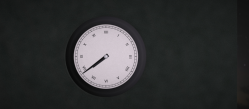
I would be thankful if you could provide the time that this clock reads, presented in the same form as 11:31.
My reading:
7:39
